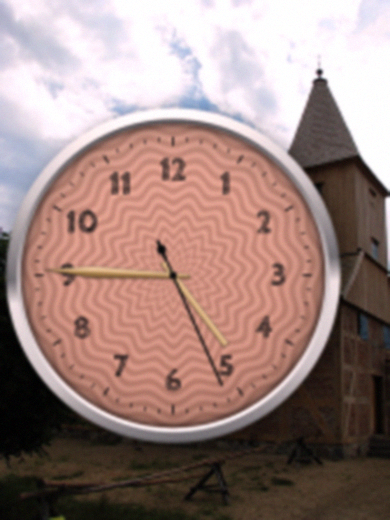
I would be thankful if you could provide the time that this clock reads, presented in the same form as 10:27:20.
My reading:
4:45:26
